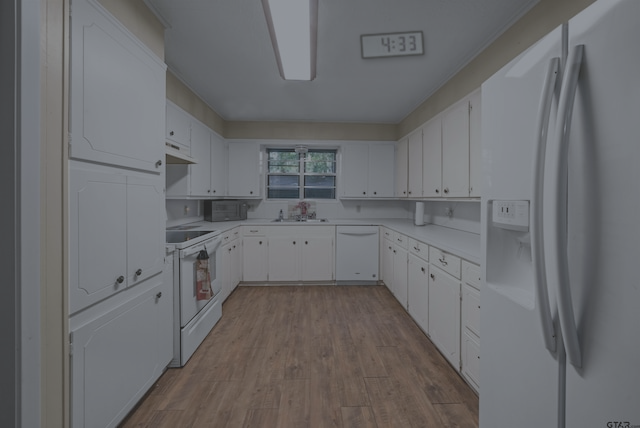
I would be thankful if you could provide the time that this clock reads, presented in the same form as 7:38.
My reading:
4:33
